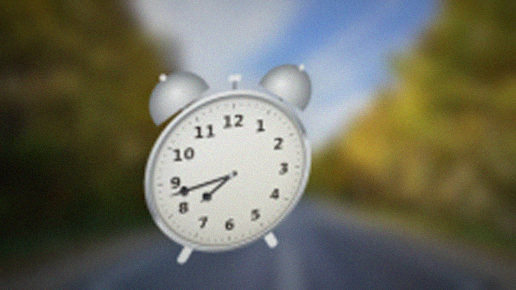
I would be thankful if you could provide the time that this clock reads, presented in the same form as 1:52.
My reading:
7:43
